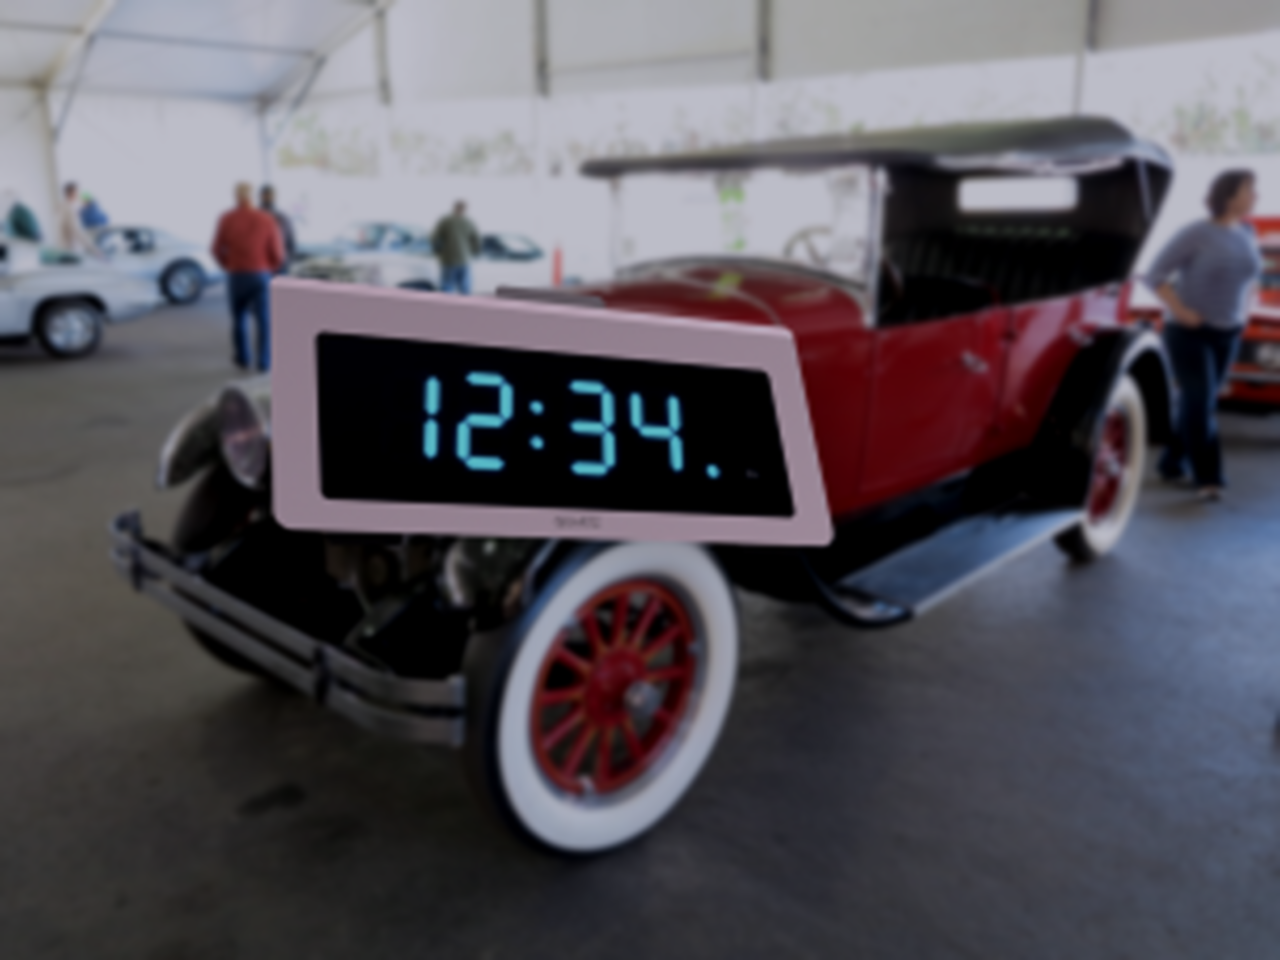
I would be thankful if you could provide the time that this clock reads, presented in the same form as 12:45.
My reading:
12:34
